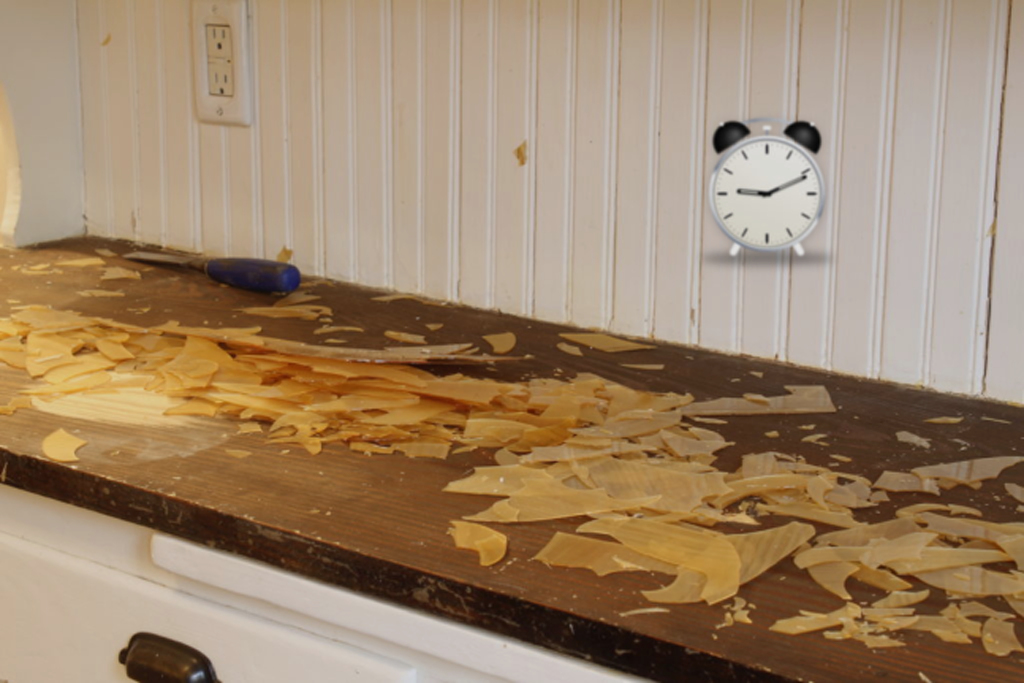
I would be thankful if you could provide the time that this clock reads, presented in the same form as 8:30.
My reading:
9:11
